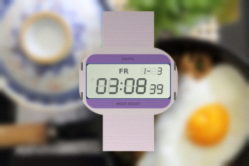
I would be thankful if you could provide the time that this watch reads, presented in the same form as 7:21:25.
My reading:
3:08:39
